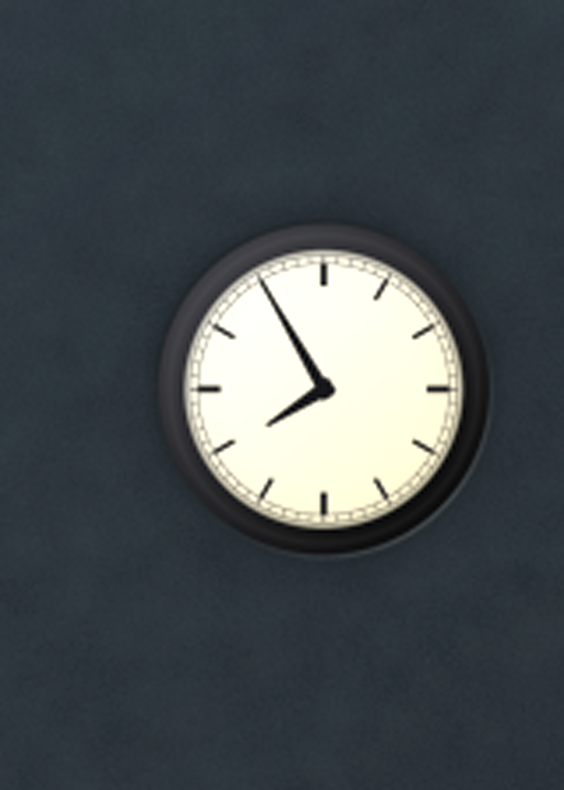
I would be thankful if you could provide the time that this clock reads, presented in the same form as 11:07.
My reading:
7:55
